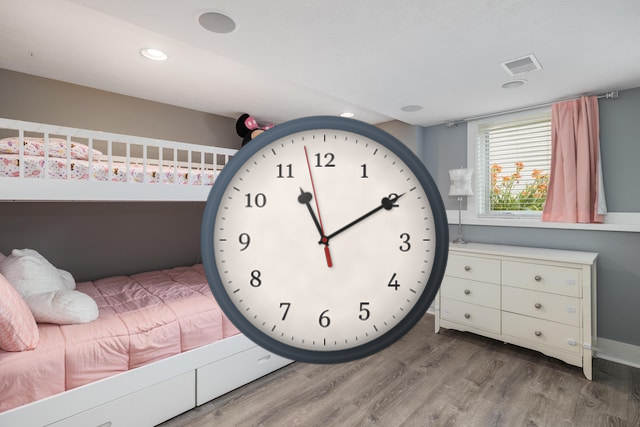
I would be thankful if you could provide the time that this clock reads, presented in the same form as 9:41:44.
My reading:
11:09:58
